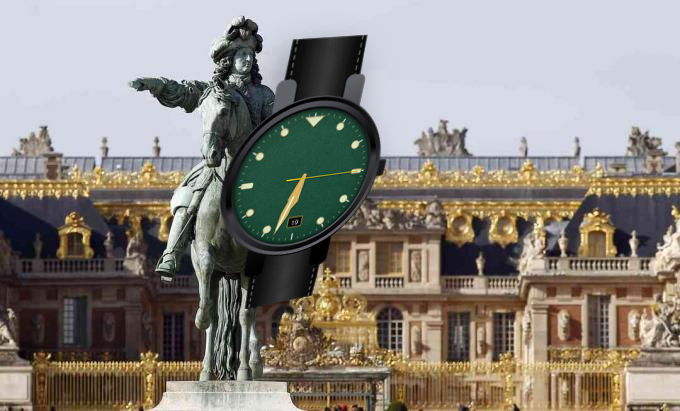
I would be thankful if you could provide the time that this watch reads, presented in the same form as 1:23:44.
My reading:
6:33:15
